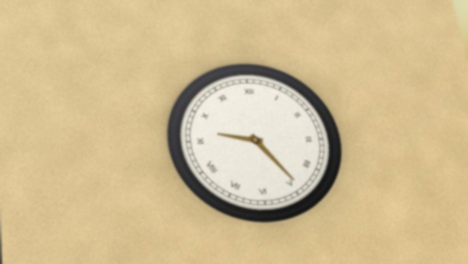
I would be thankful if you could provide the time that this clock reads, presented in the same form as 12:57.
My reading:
9:24
